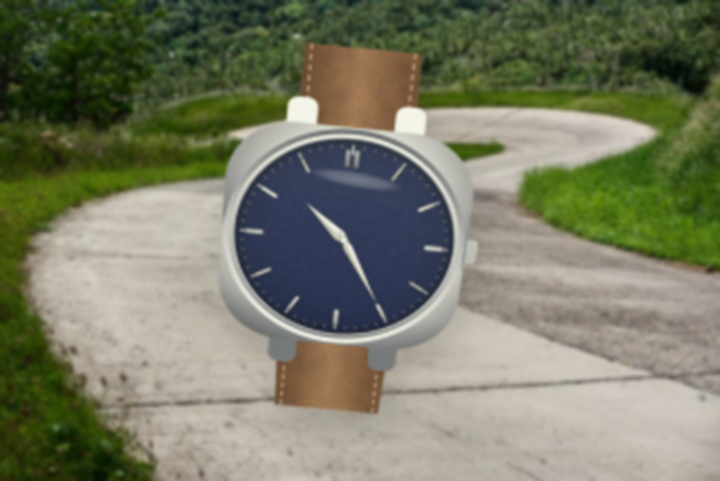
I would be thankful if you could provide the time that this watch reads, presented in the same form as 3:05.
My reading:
10:25
